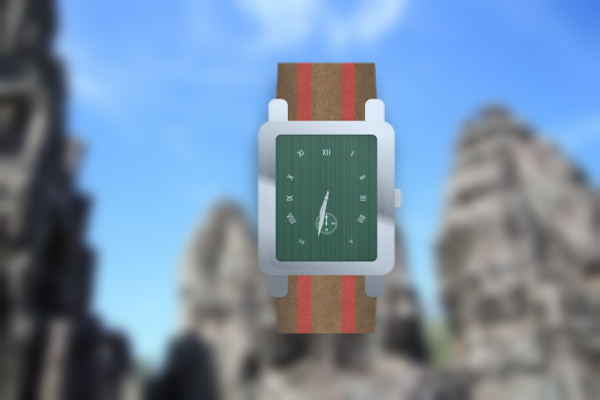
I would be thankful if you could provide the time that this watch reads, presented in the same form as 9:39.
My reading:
6:32
